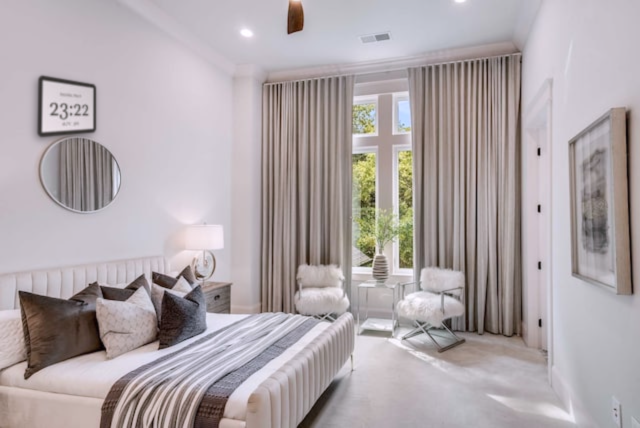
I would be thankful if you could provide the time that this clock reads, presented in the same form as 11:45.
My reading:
23:22
